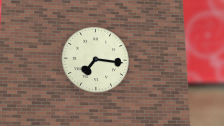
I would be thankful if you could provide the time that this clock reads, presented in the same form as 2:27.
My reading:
7:16
